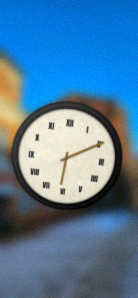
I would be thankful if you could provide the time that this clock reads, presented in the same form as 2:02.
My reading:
6:10
